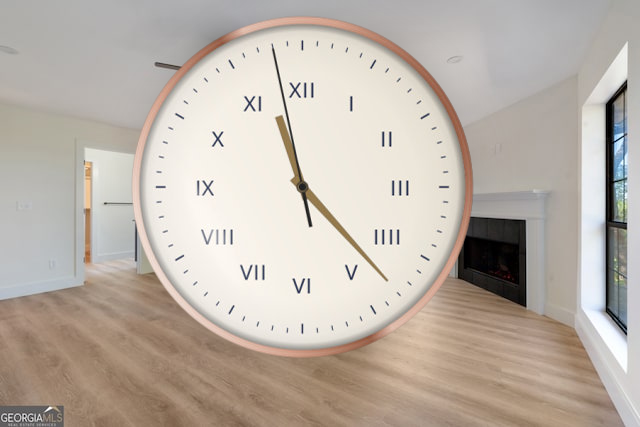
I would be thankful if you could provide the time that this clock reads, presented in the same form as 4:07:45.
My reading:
11:22:58
